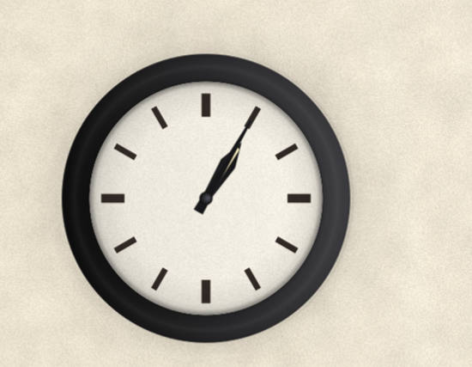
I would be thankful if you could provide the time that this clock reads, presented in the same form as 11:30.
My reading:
1:05
